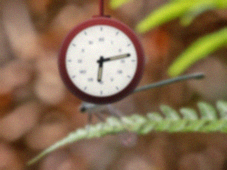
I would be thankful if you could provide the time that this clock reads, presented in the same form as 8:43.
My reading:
6:13
